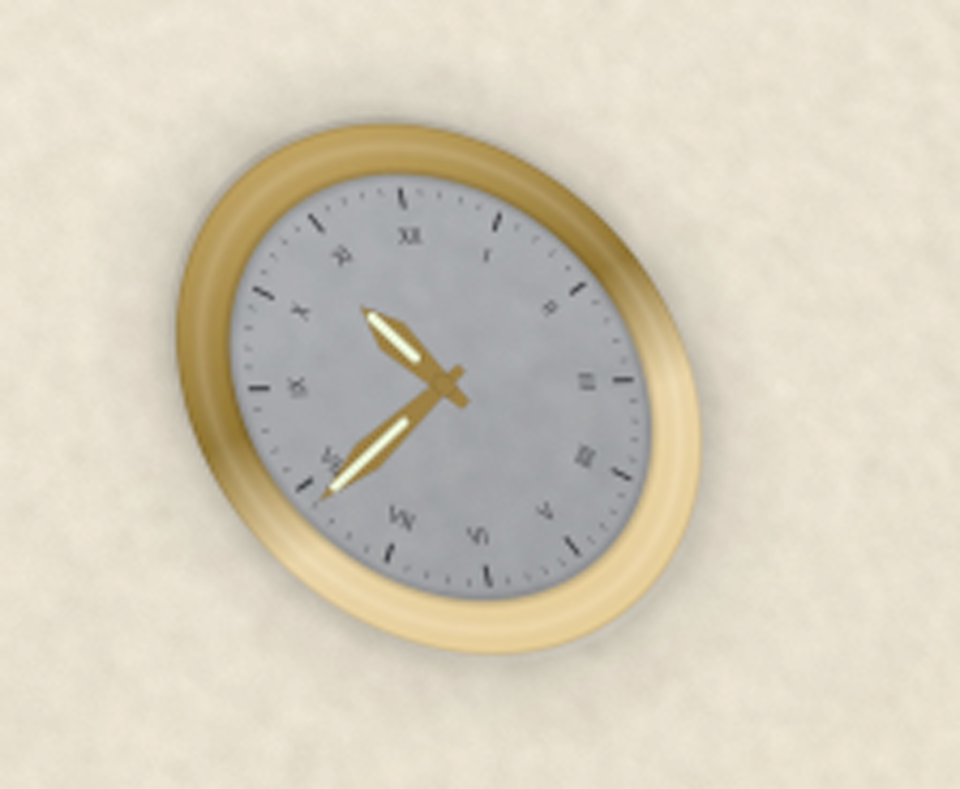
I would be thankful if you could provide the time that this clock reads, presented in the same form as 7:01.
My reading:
10:39
